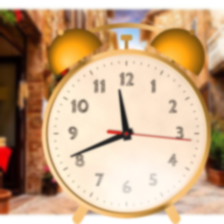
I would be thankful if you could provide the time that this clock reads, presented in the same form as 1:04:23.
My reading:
11:41:16
